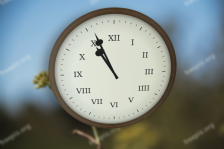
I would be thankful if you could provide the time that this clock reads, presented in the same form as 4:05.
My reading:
10:56
